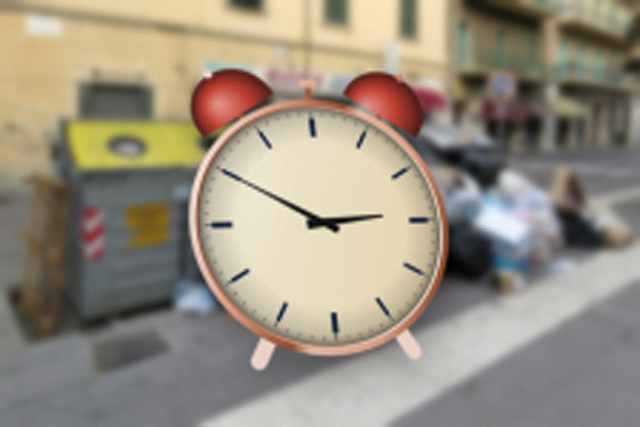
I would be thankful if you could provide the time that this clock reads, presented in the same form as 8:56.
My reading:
2:50
